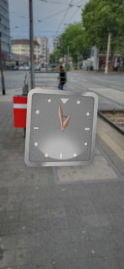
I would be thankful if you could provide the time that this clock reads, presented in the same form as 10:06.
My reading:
12:58
